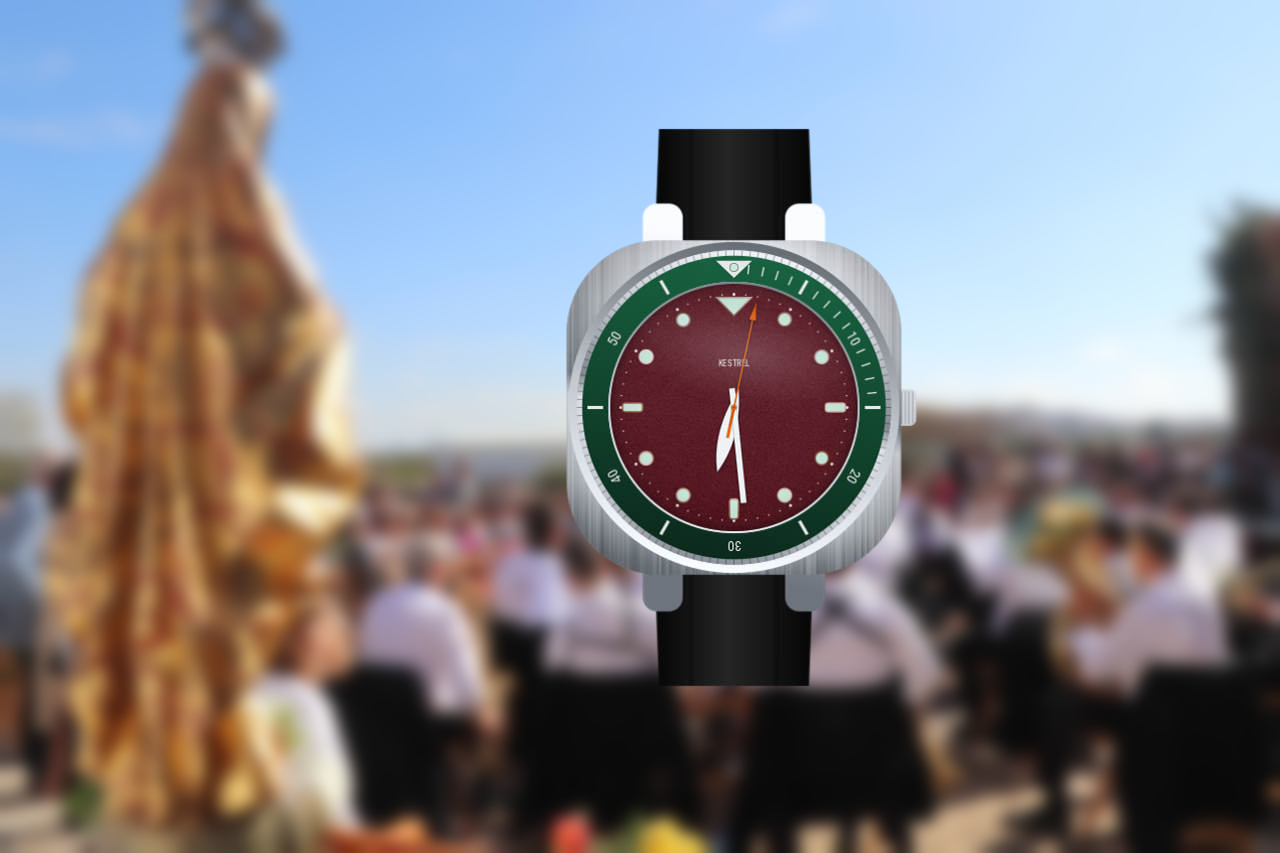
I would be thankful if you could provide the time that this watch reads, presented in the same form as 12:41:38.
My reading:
6:29:02
